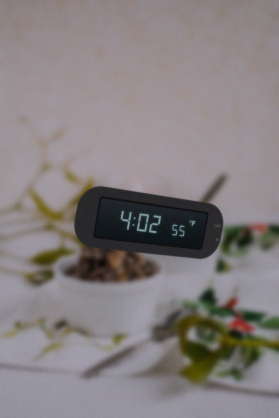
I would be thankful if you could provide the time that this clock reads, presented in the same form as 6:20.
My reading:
4:02
